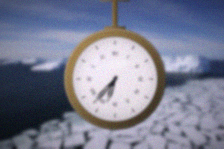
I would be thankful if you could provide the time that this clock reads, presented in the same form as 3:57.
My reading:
6:37
